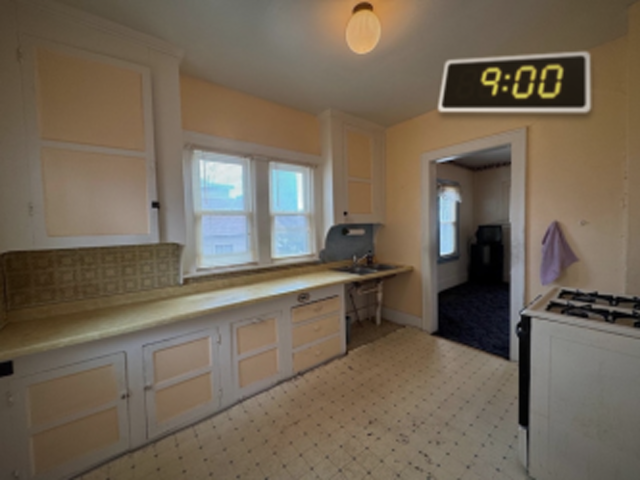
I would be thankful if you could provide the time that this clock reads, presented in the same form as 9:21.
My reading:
9:00
